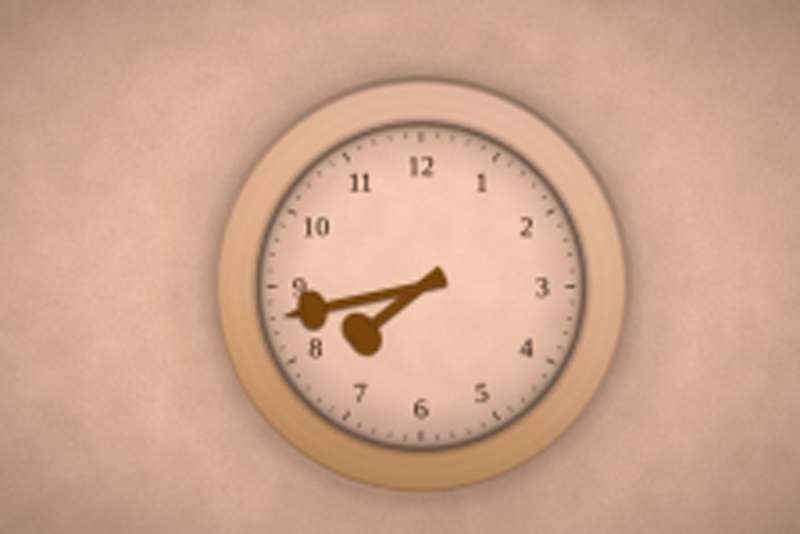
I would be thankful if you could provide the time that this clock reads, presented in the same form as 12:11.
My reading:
7:43
